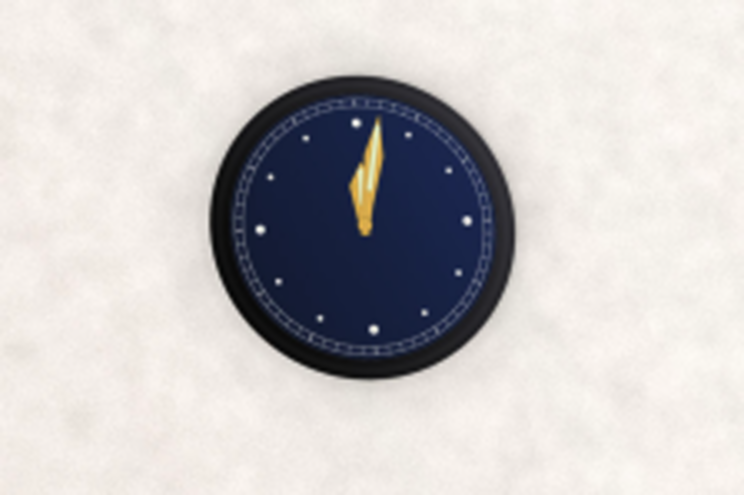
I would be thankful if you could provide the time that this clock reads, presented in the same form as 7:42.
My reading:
12:02
